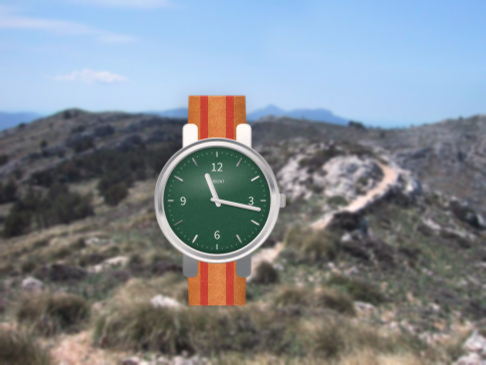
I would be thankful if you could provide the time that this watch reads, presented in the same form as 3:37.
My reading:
11:17
